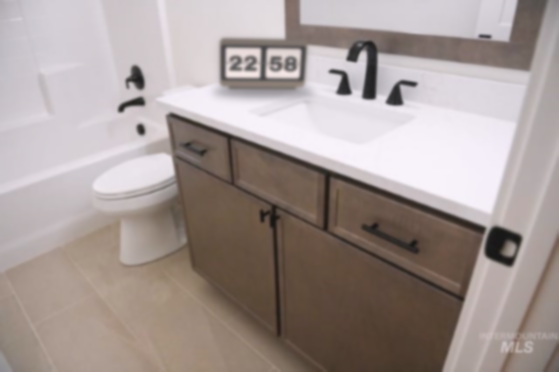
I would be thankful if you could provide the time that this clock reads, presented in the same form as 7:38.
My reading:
22:58
